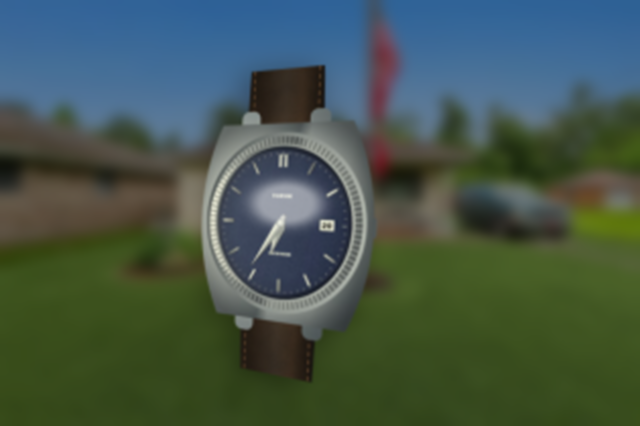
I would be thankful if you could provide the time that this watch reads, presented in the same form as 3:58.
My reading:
6:36
